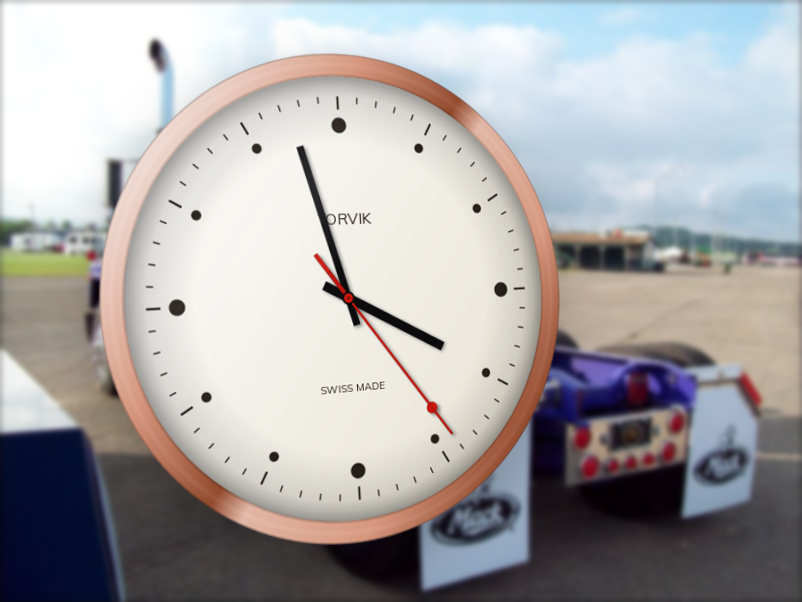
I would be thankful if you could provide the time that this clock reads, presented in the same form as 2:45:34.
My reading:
3:57:24
